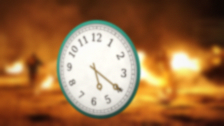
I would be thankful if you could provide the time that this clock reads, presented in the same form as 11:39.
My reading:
5:20
